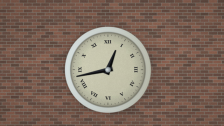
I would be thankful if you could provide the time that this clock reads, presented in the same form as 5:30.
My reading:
12:43
